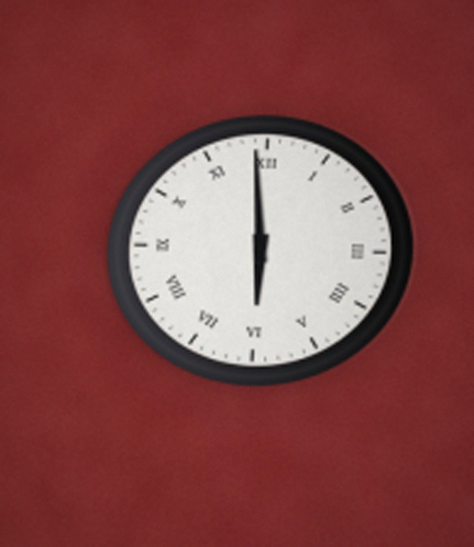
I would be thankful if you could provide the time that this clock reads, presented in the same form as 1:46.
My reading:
5:59
